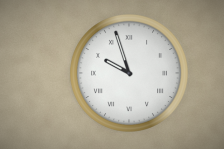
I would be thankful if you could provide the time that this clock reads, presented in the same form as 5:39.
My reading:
9:57
